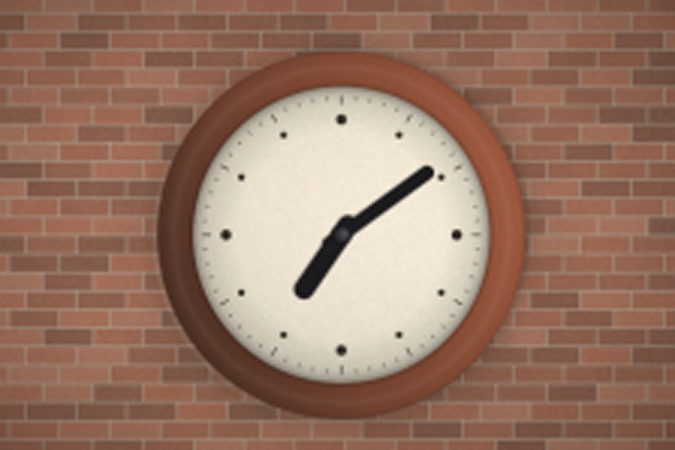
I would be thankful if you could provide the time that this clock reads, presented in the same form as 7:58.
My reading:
7:09
